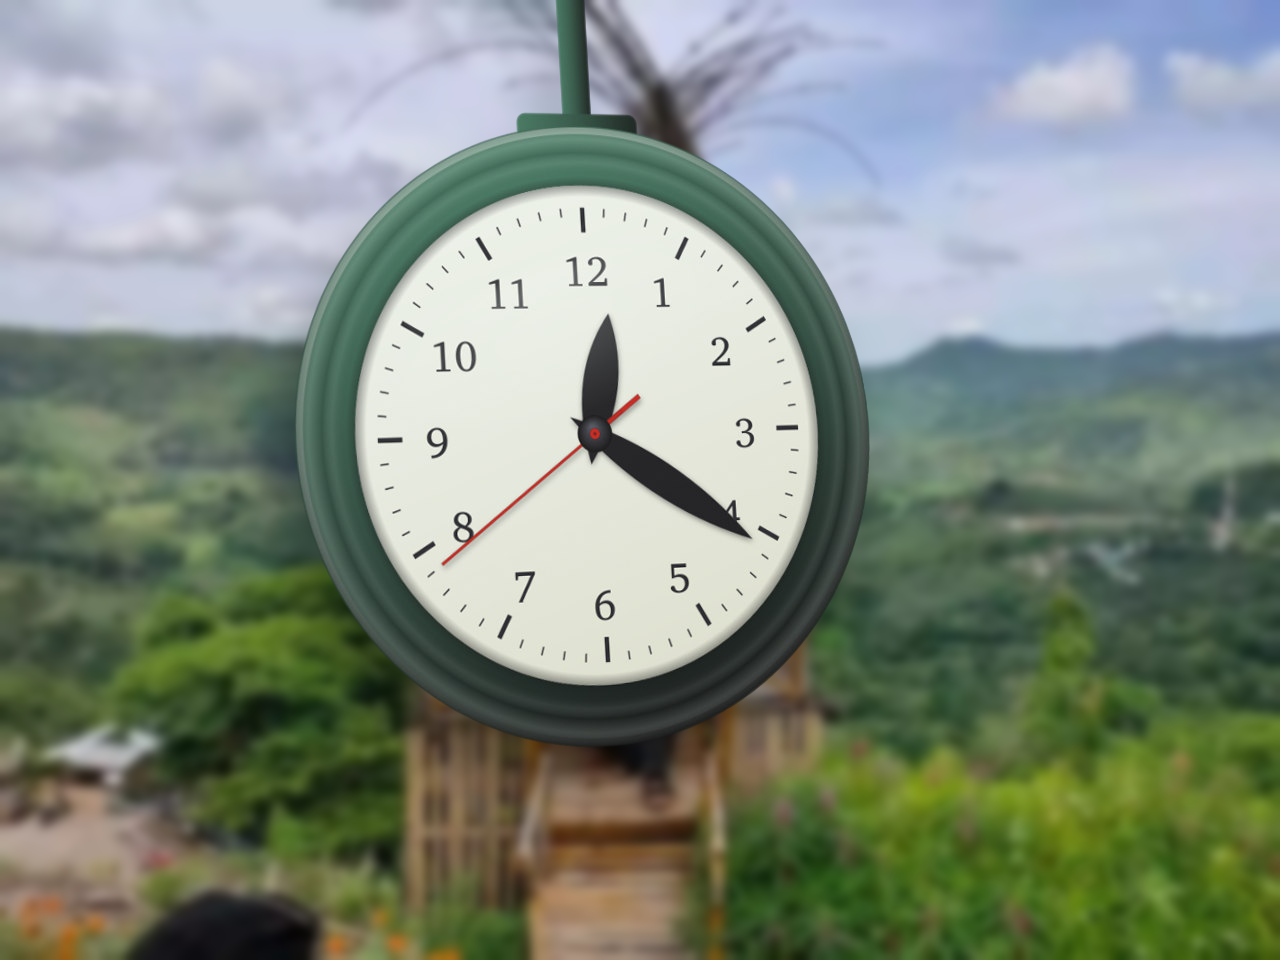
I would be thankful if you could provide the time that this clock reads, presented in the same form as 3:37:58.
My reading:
12:20:39
